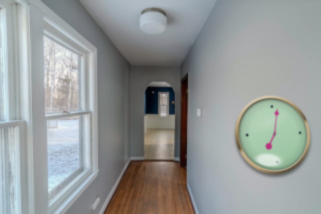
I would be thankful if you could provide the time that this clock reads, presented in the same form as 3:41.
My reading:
7:02
